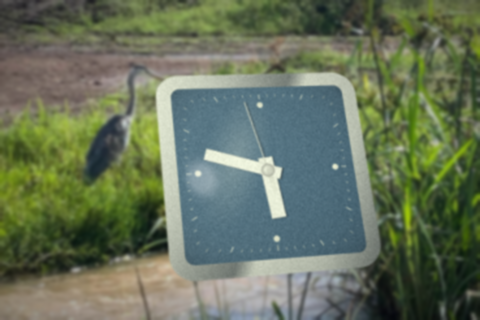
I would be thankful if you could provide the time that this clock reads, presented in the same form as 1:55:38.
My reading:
5:47:58
